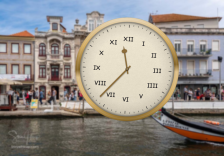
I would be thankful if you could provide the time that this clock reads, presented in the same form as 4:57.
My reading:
11:37
